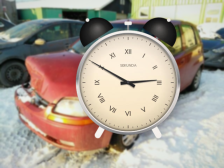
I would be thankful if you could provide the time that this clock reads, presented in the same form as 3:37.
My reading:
2:50
